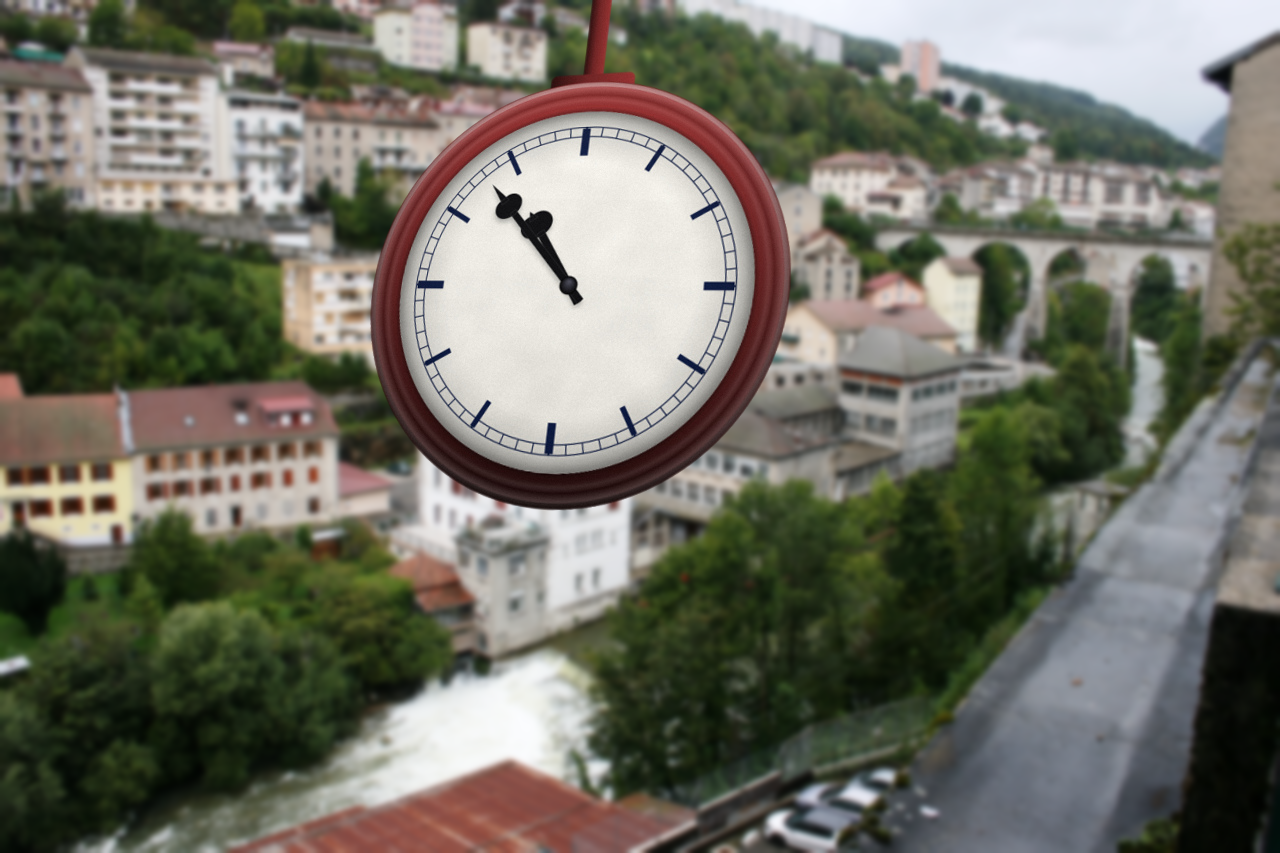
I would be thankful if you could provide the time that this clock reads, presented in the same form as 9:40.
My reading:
10:53
